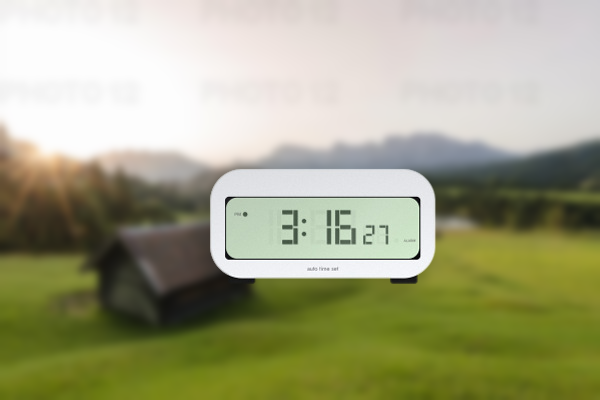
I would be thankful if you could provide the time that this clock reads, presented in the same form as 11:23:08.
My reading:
3:16:27
